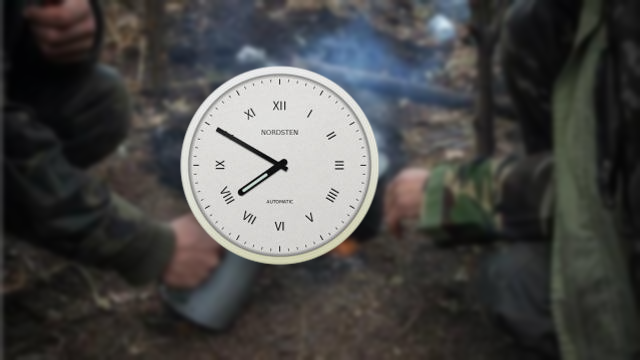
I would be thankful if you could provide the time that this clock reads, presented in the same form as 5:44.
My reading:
7:50
